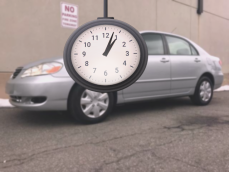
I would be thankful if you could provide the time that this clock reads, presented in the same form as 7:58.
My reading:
1:03
